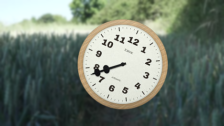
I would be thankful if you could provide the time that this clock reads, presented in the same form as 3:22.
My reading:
7:38
